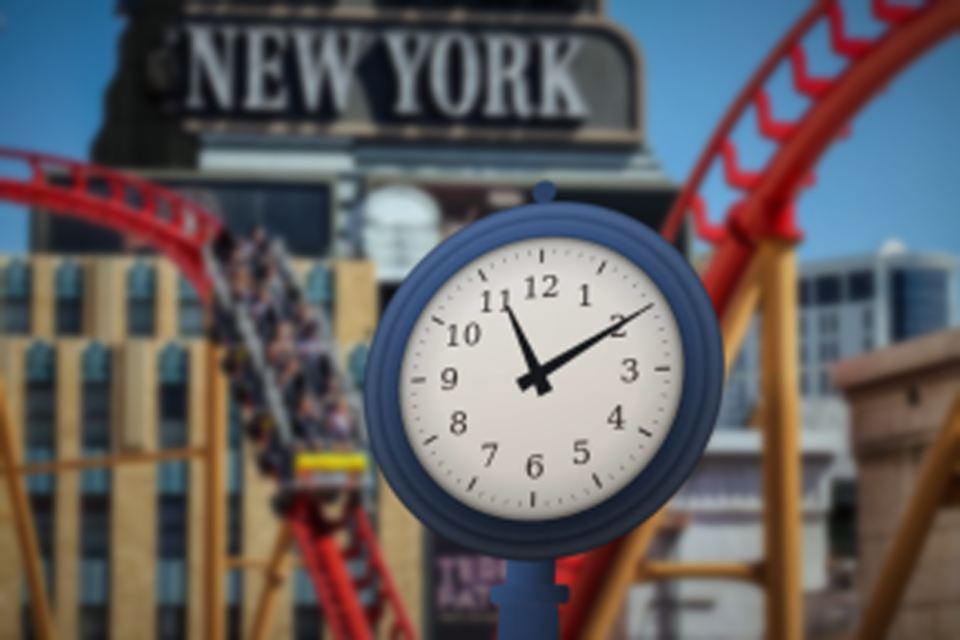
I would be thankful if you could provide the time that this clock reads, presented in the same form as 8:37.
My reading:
11:10
